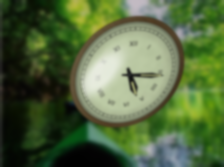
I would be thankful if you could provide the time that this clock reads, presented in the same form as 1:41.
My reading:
5:16
